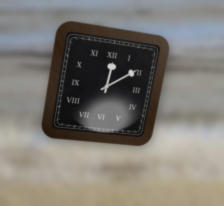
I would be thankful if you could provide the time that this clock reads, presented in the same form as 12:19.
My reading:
12:09
